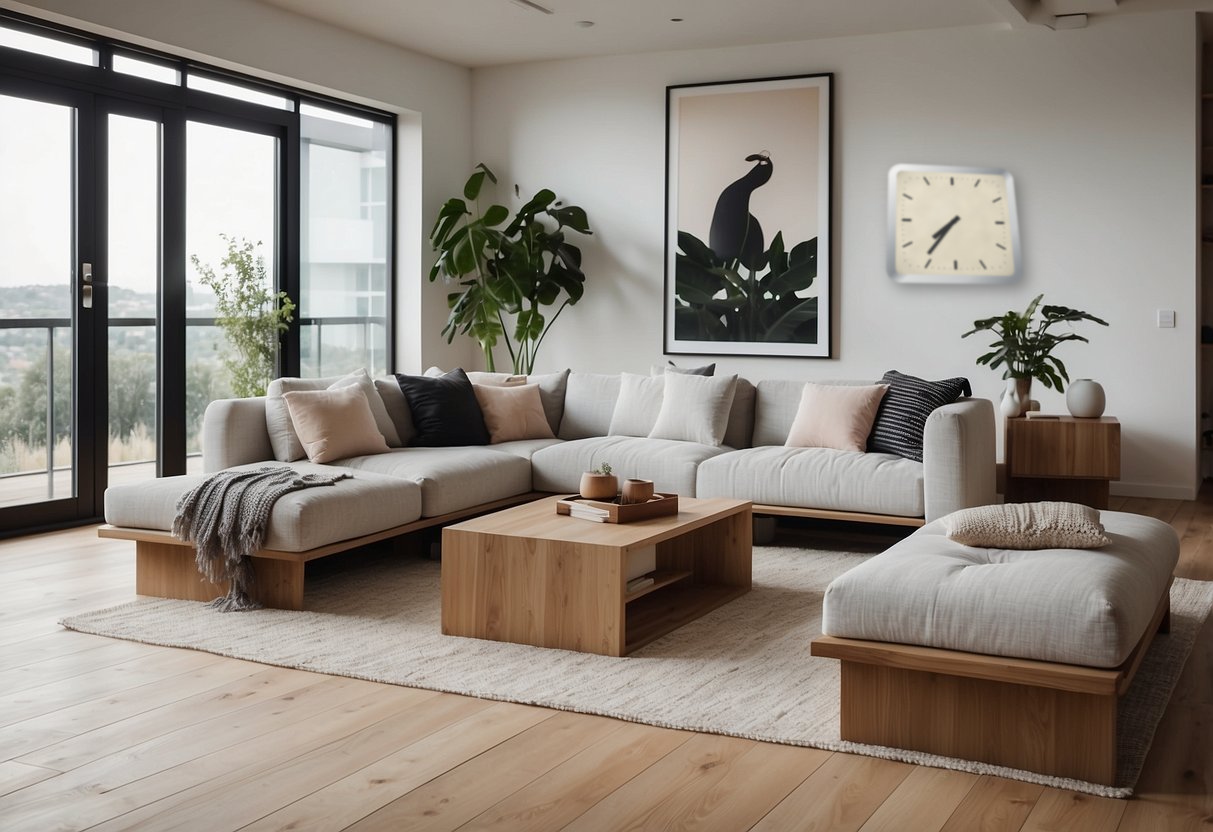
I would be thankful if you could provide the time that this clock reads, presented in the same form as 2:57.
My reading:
7:36
